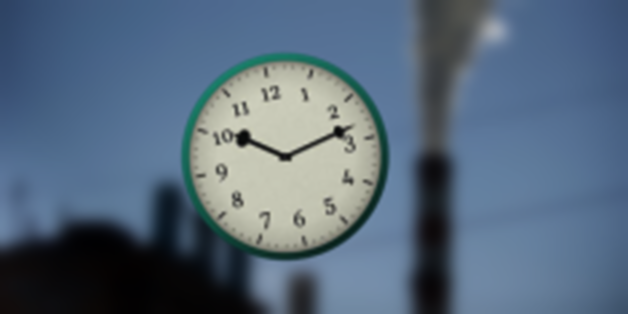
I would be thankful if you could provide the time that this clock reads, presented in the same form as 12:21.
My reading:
10:13
